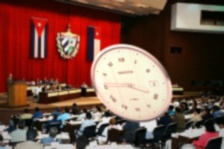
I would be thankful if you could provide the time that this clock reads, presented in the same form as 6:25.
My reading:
3:46
